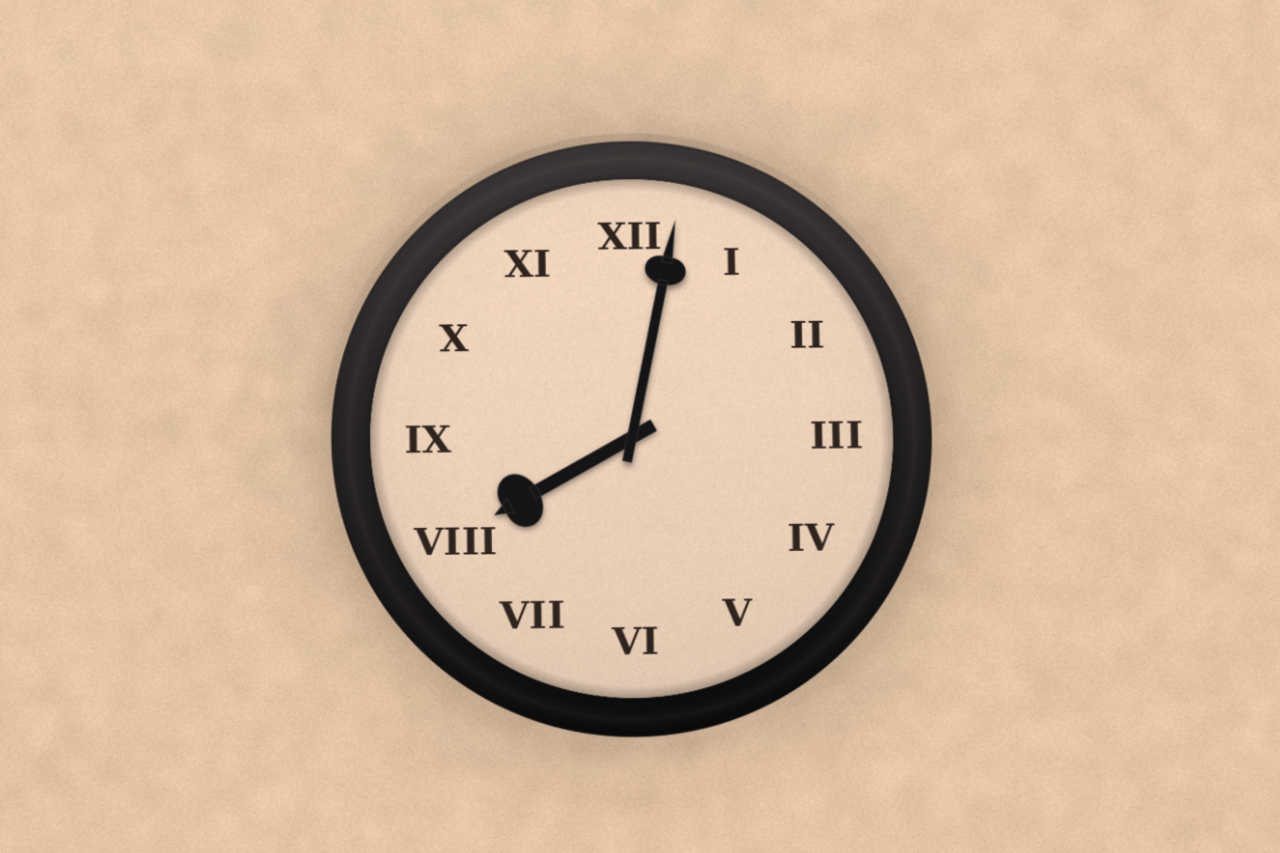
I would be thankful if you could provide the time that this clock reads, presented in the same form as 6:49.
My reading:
8:02
